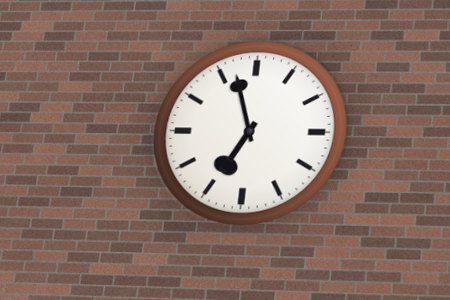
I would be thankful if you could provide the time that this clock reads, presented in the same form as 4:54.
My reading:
6:57
